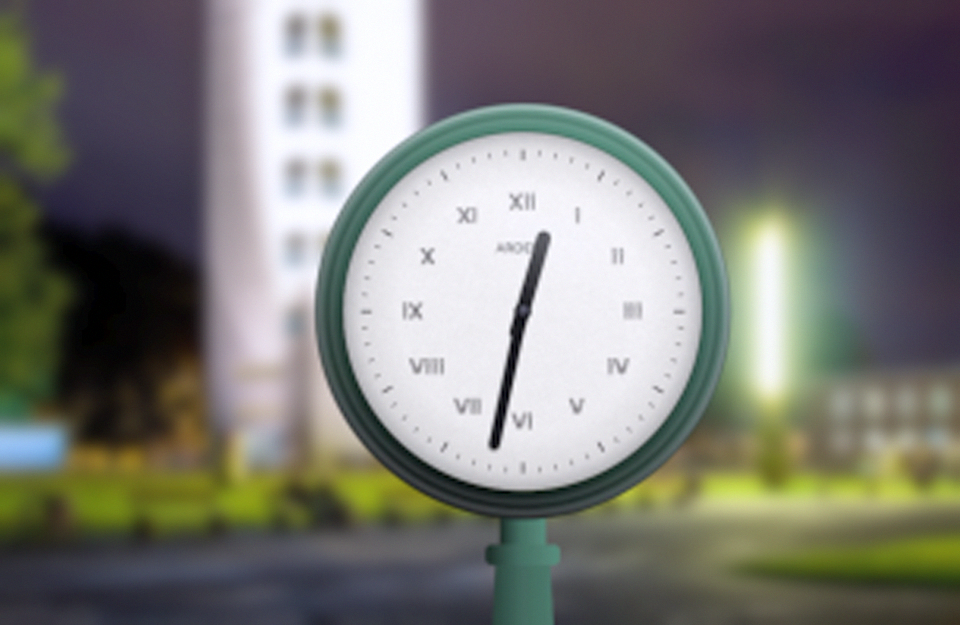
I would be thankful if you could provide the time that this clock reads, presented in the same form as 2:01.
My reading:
12:32
